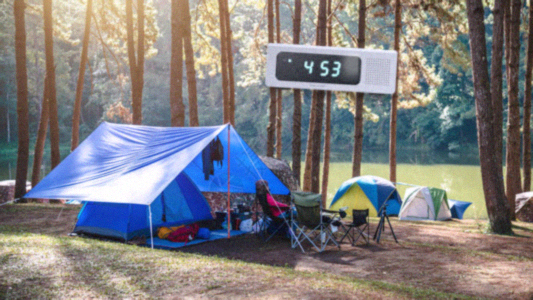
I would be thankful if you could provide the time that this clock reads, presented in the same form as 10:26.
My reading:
4:53
